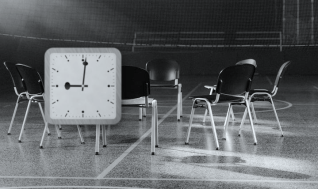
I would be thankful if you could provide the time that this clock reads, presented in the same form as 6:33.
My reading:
9:01
